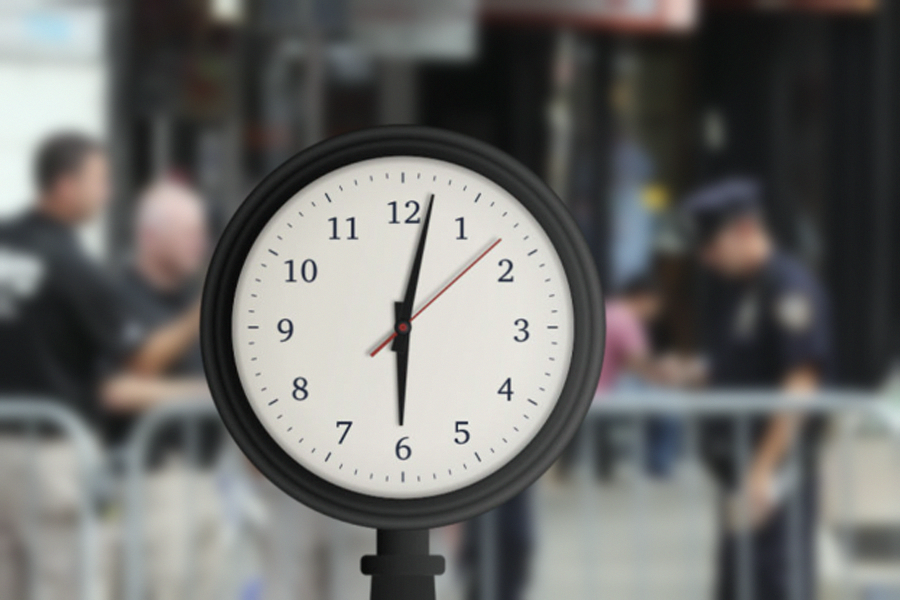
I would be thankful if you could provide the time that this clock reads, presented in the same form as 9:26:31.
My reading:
6:02:08
